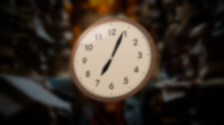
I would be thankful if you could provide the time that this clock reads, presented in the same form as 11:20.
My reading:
7:04
